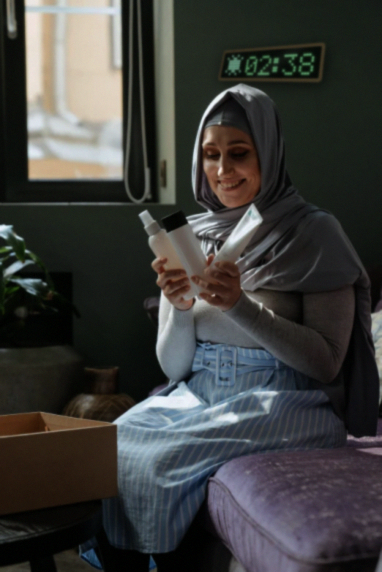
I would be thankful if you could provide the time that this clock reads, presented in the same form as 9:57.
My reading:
2:38
